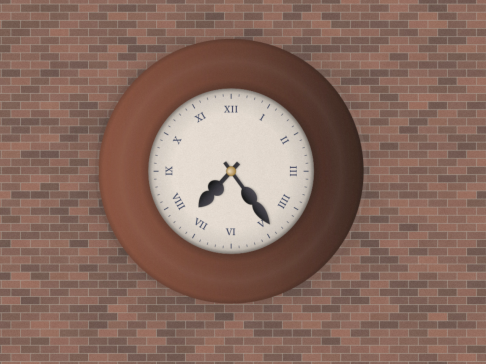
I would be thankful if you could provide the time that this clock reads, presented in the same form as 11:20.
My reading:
7:24
